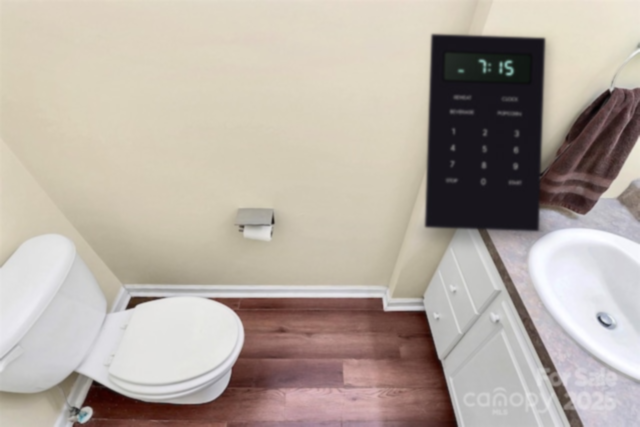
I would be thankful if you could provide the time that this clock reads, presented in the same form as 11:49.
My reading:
7:15
